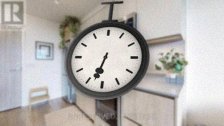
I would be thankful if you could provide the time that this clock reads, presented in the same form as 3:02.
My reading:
6:33
